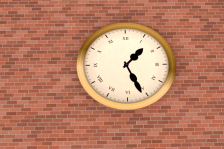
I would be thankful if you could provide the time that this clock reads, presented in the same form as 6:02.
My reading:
1:26
